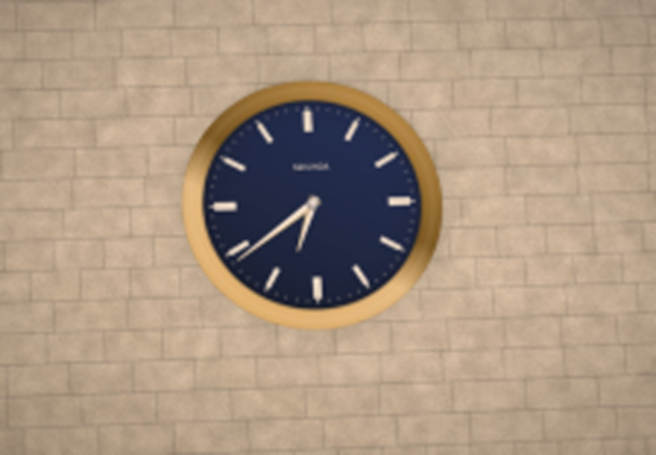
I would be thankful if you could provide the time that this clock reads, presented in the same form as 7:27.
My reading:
6:39
